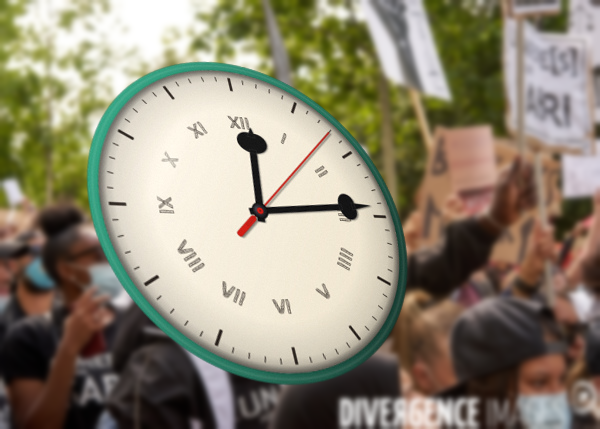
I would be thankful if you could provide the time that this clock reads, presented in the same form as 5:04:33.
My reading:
12:14:08
